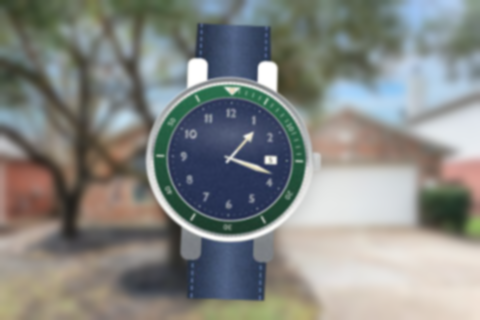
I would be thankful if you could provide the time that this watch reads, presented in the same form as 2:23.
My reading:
1:18
